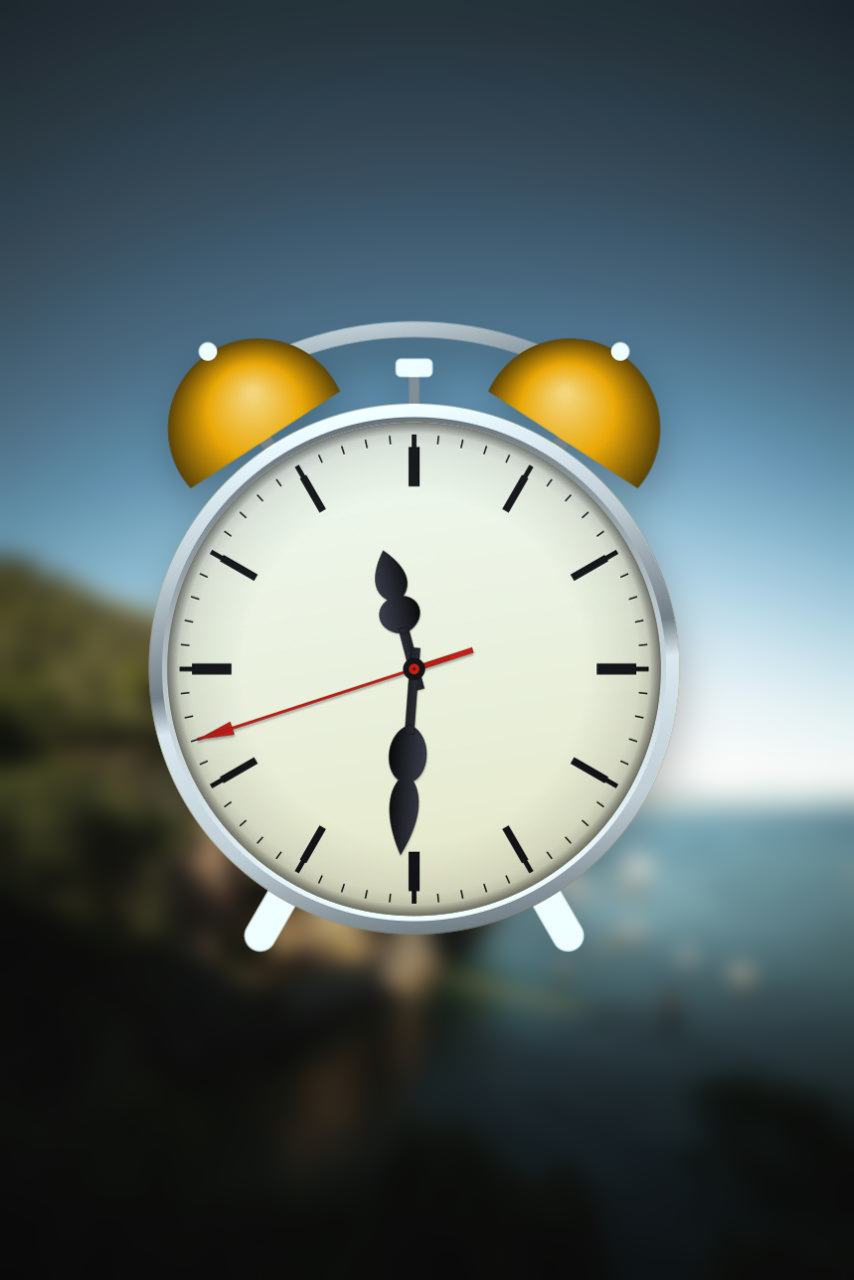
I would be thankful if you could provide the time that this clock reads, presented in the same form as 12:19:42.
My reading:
11:30:42
